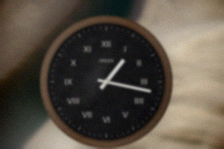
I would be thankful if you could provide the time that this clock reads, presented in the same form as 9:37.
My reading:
1:17
